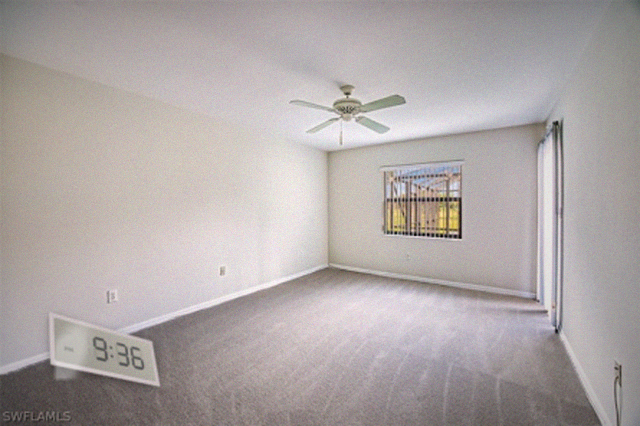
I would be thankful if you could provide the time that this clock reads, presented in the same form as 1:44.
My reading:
9:36
